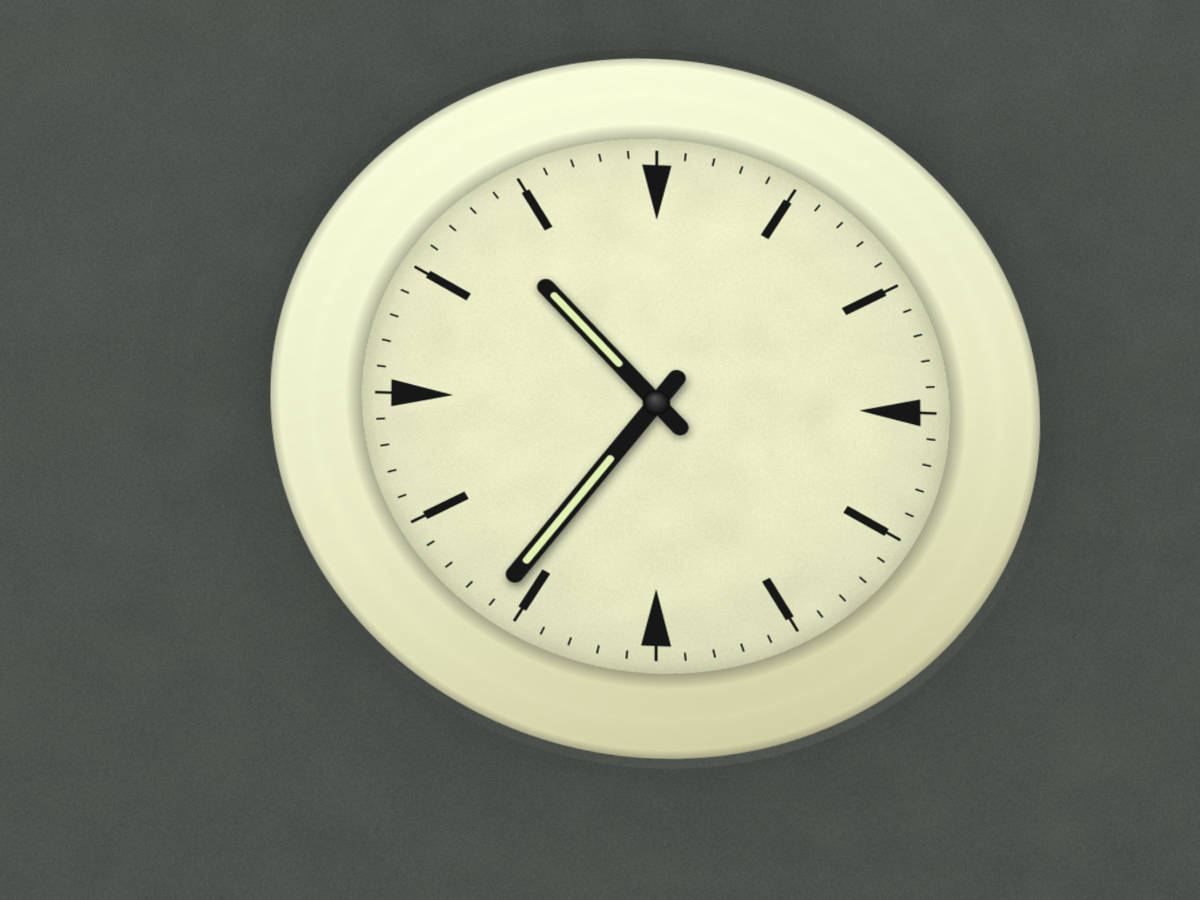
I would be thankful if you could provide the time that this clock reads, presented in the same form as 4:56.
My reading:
10:36
